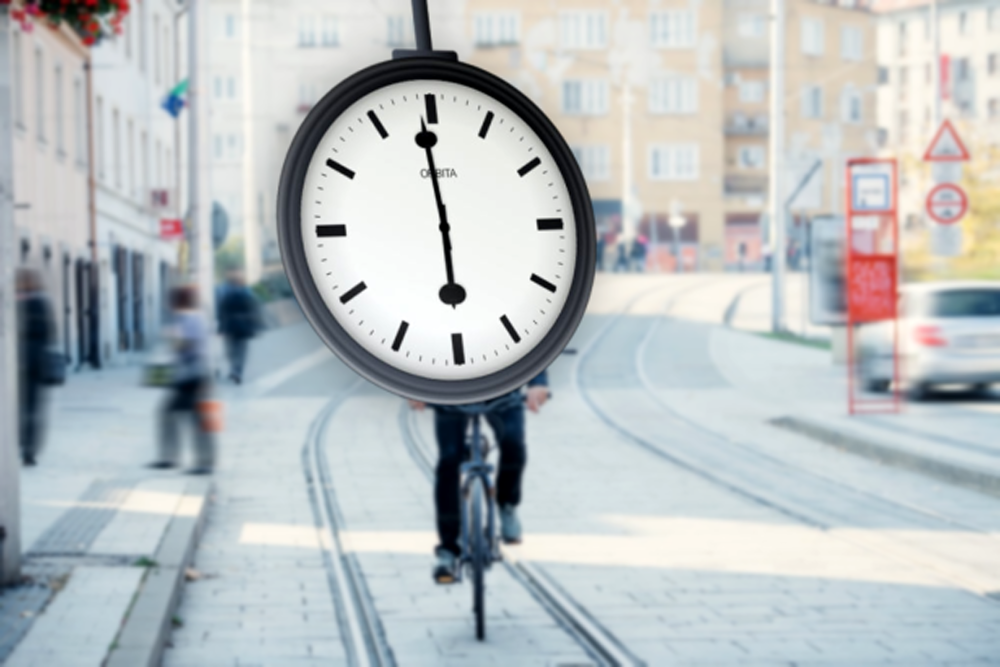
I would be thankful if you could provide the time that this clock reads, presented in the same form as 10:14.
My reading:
5:59
